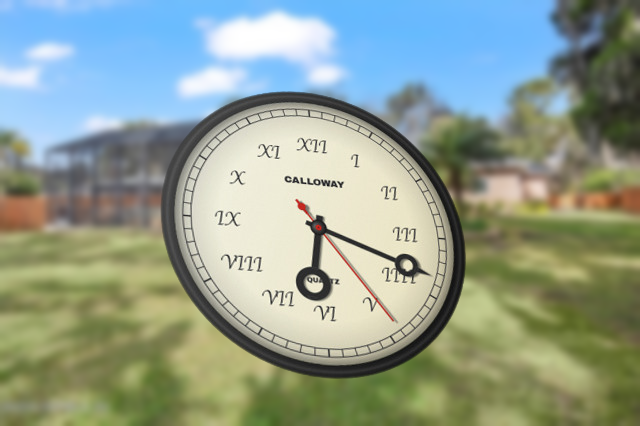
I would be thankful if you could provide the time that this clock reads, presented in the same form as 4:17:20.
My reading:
6:18:24
